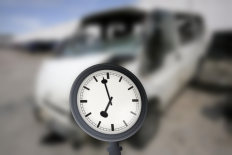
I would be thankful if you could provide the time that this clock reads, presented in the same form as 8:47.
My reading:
6:58
